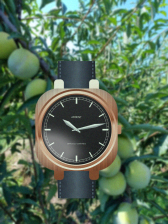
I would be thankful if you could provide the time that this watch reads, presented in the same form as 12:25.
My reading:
10:13
